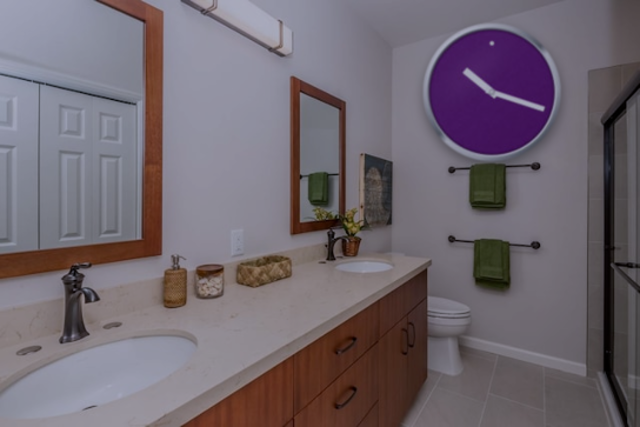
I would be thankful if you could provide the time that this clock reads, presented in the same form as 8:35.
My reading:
10:18
